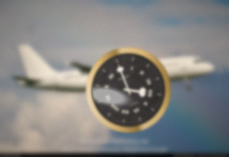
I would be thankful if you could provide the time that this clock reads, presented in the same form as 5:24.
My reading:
4:00
